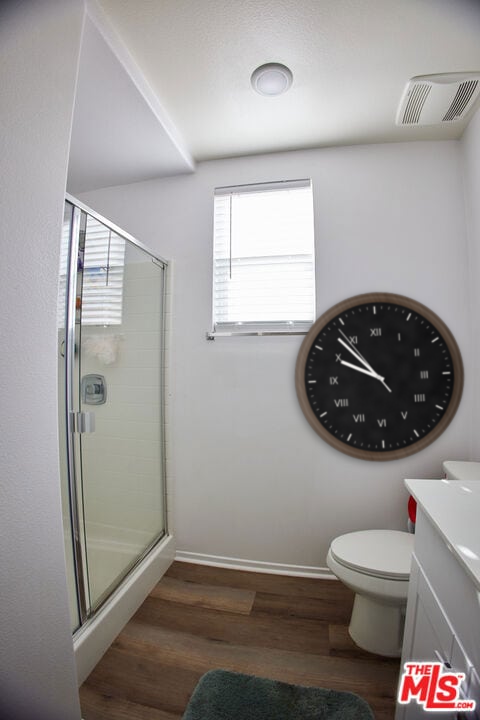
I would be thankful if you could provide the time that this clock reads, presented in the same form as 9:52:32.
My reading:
9:52:54
